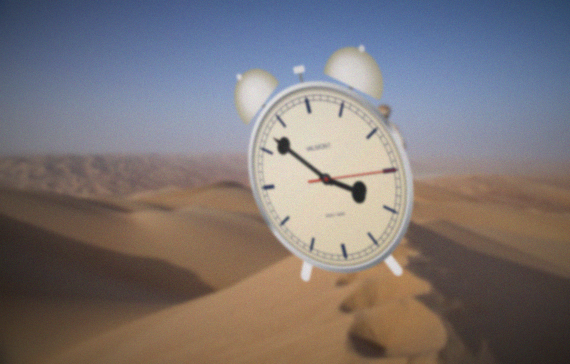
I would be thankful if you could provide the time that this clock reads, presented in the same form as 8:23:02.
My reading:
3:52:15
